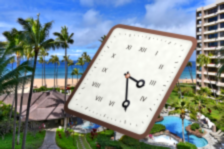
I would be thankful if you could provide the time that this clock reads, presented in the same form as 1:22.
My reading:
3:25
